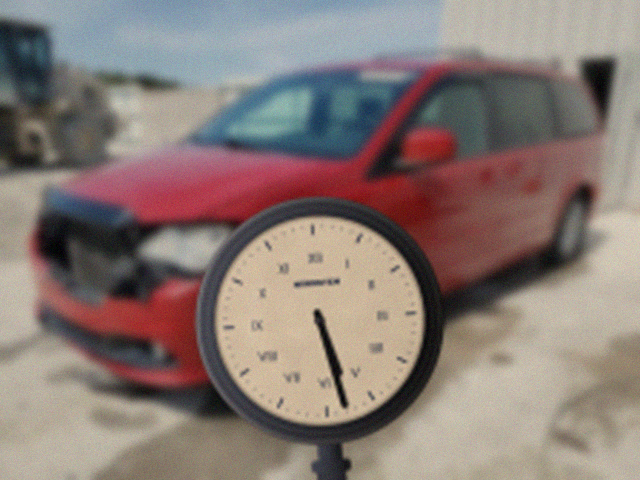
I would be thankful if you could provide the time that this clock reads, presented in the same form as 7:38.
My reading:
5:28
